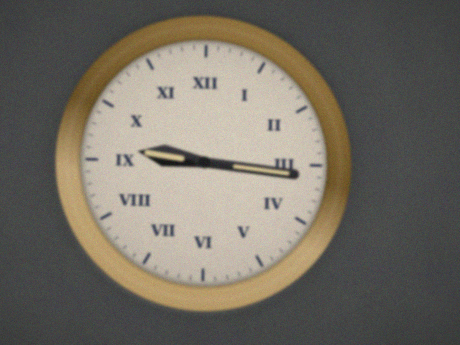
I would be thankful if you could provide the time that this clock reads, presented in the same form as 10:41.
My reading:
9:16
